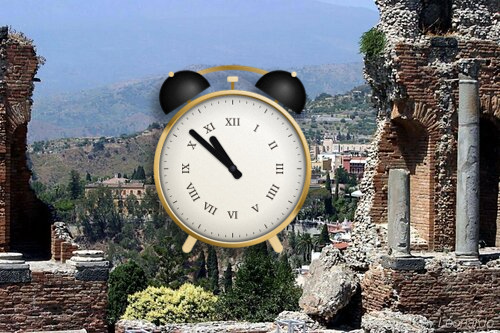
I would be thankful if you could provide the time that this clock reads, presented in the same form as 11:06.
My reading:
10:52
